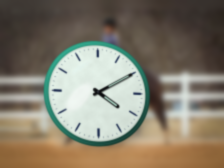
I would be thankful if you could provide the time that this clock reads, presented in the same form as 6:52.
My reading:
4:10
